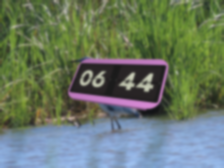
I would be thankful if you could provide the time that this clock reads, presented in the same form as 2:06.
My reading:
6:44
